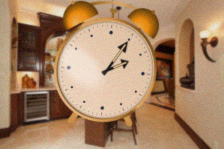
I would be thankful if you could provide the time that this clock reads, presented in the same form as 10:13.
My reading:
2:05
